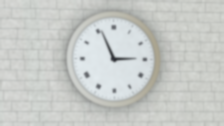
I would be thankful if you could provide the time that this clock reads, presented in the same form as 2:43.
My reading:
2:56
